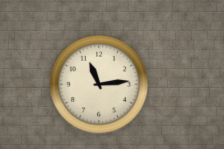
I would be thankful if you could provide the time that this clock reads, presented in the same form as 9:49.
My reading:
11:14
